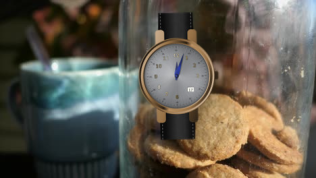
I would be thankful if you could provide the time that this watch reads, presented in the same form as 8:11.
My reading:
12:03
